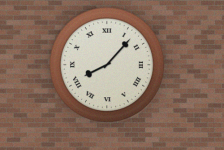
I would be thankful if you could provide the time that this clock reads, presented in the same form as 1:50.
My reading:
8:07
